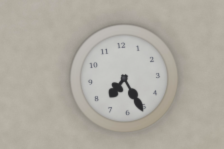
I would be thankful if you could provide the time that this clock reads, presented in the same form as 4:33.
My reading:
7:26
